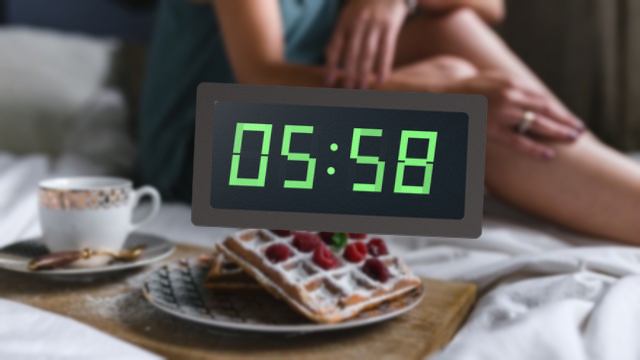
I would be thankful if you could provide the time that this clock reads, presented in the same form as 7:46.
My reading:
5:58
